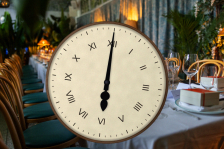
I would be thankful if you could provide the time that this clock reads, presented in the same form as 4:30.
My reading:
6:00
